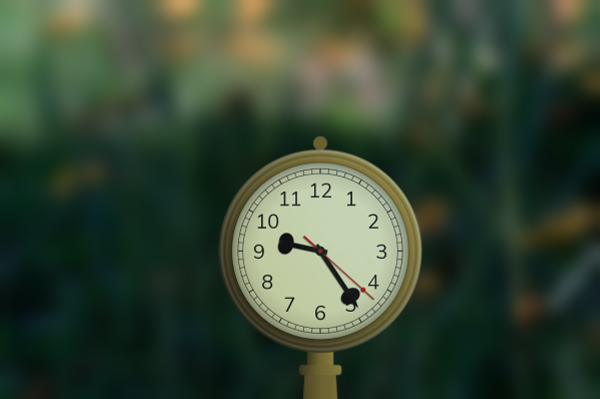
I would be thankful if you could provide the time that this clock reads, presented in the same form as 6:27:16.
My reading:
9:24:22
